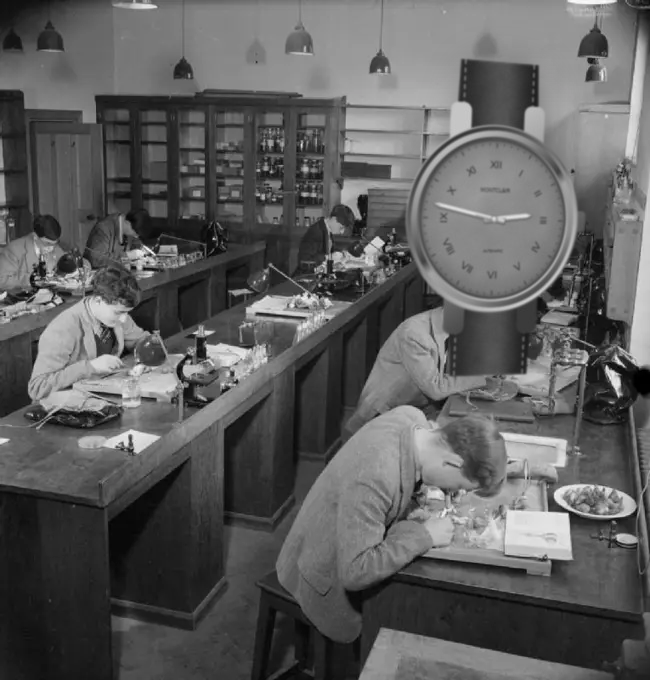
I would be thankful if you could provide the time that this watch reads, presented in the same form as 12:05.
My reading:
2:47
